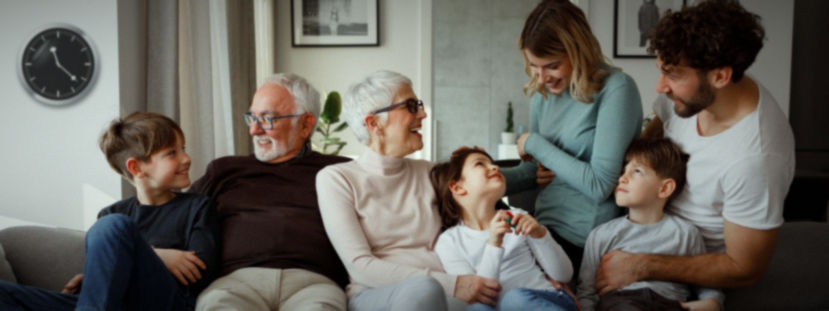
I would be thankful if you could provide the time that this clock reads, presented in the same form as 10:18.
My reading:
11:22
